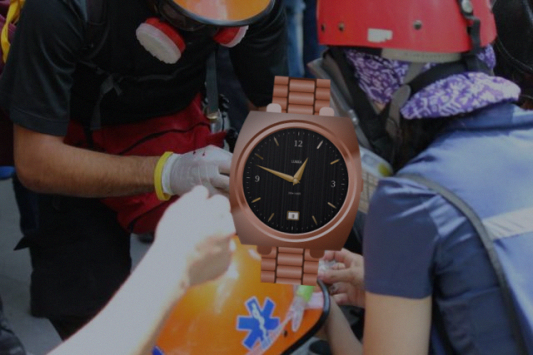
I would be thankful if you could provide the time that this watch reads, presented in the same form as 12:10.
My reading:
12:48
